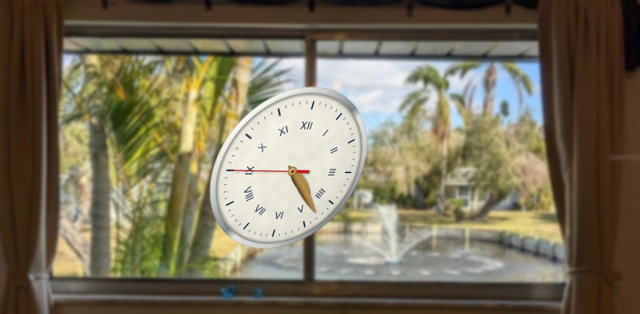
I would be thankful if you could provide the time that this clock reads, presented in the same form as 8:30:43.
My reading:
4:22:45
